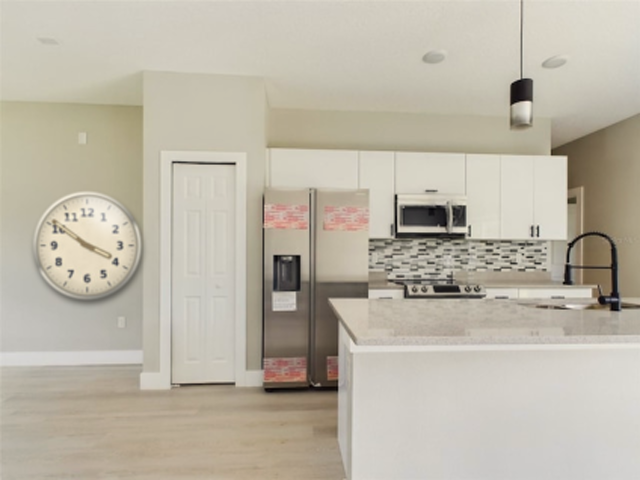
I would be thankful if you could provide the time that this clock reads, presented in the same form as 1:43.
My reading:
3:51
